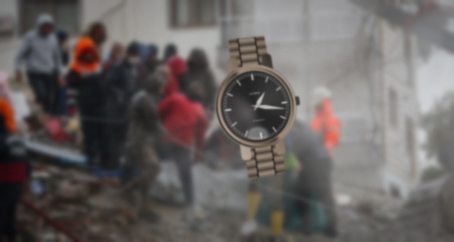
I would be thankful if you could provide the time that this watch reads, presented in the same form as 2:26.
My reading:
1:17
